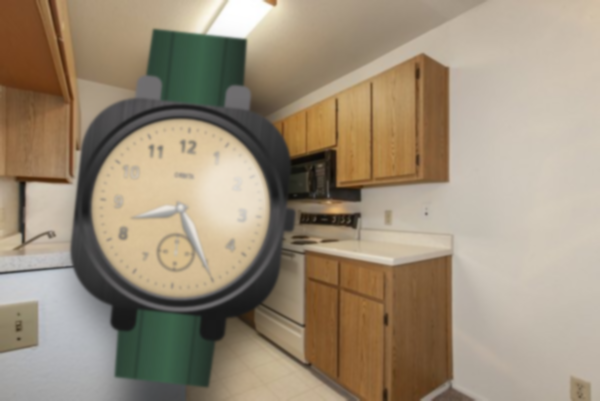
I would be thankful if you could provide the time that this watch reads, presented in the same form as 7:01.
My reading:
8:25
